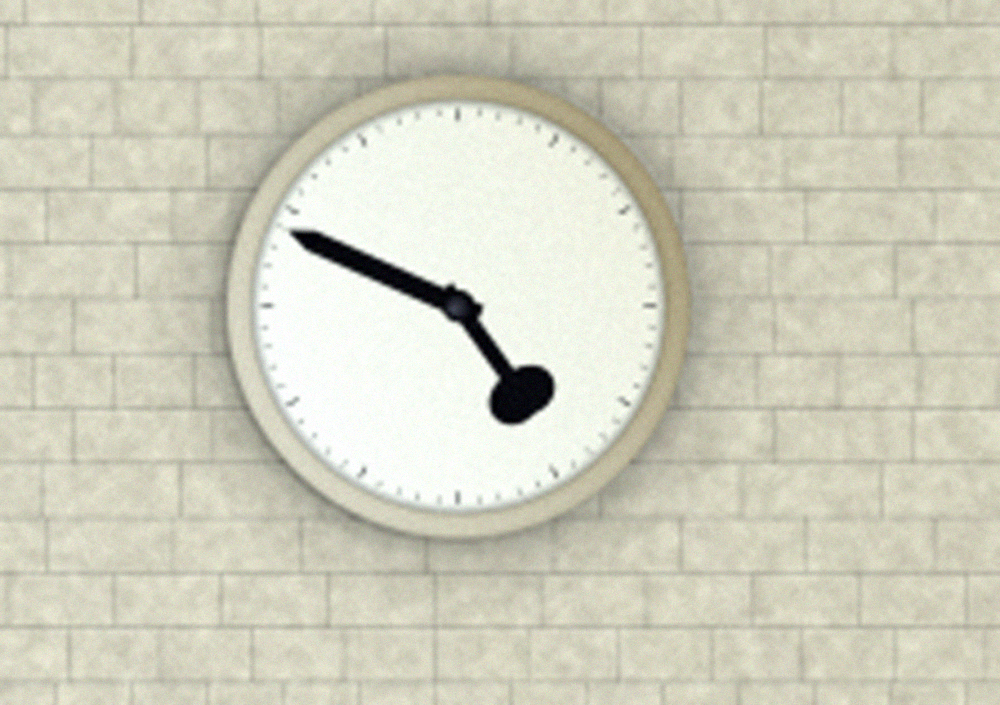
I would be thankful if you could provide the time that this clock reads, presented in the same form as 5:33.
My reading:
4:49
